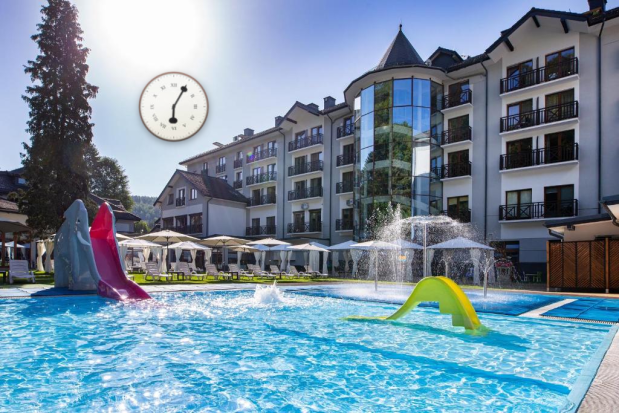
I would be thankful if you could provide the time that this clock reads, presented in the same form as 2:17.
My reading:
6:05
